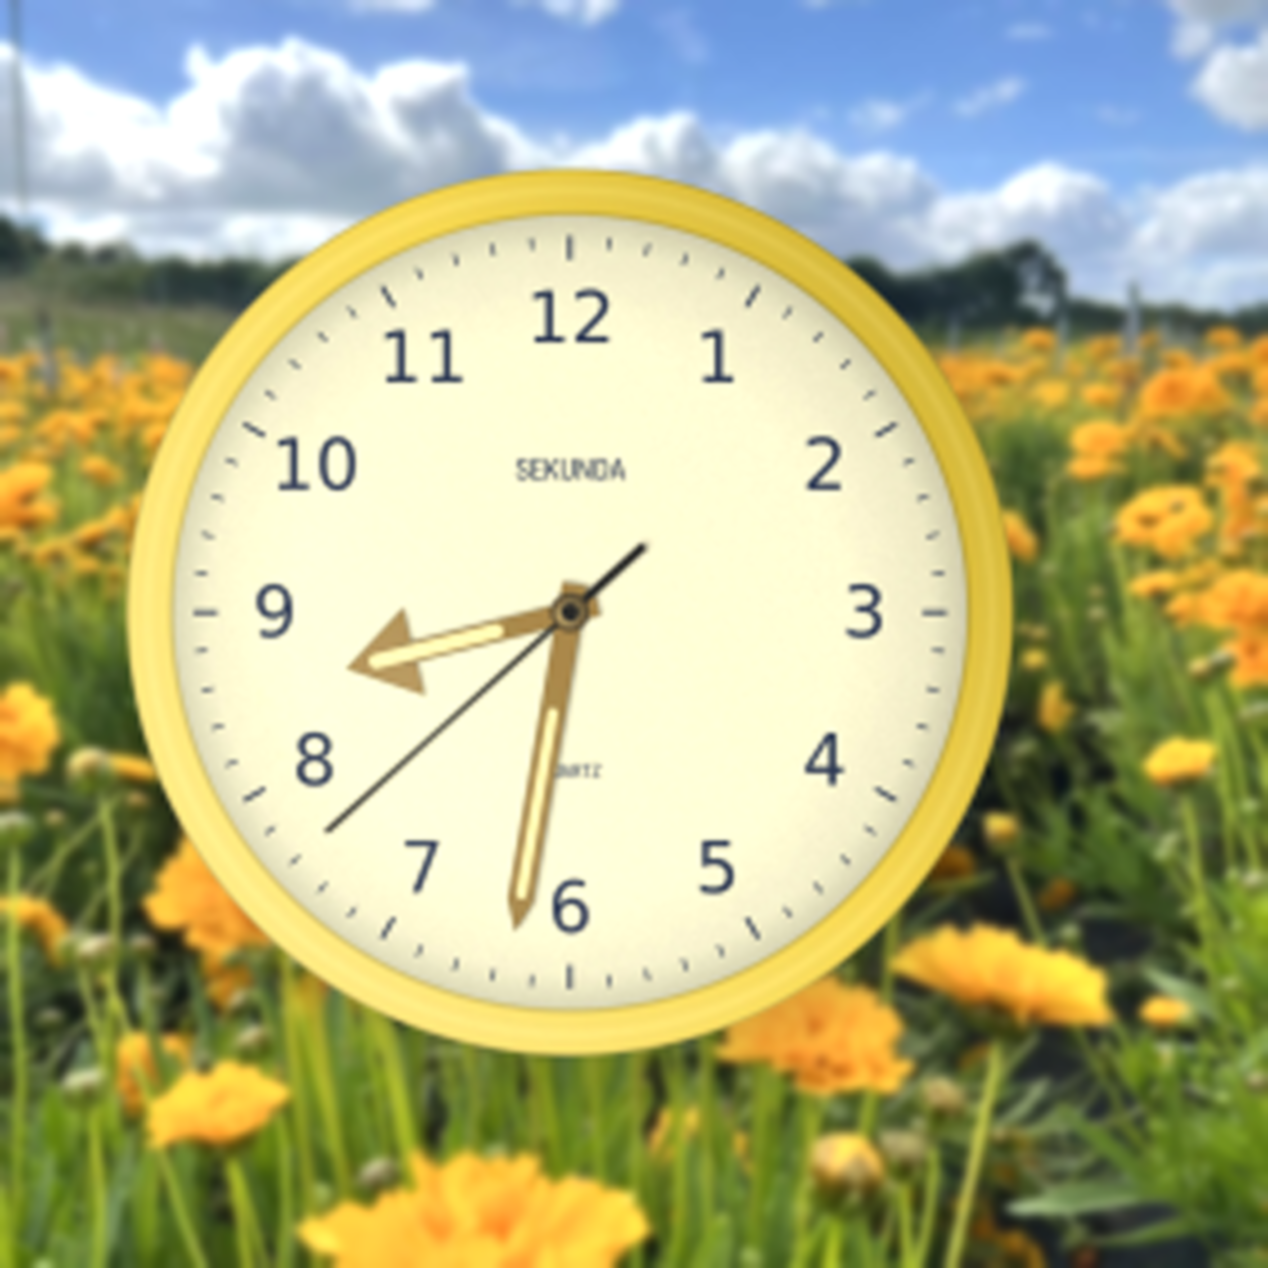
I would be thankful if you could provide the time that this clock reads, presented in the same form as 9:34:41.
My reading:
8:31:38
